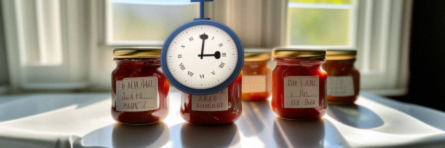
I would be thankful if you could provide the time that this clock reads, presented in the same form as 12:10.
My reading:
3:01
